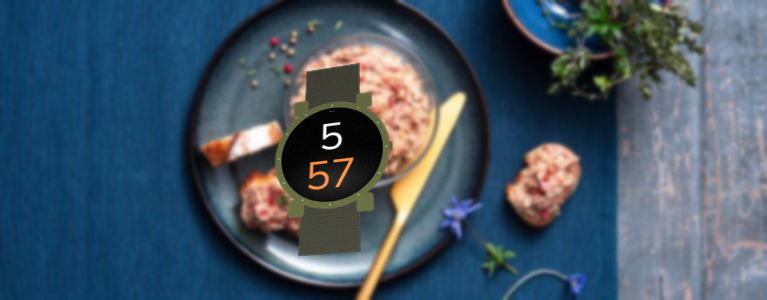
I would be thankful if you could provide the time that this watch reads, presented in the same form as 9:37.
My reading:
5:57
